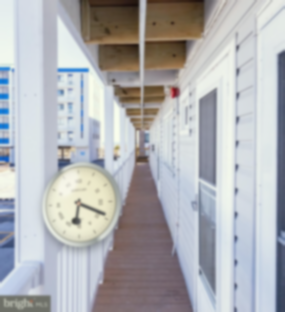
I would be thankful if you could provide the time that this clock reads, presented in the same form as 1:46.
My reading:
6:19
